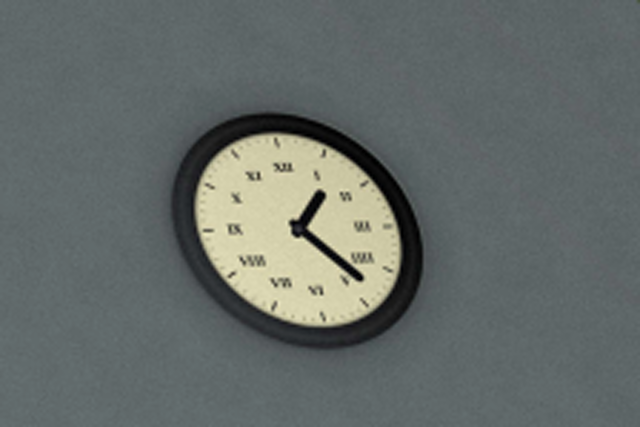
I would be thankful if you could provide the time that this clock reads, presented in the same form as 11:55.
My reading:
1:23
